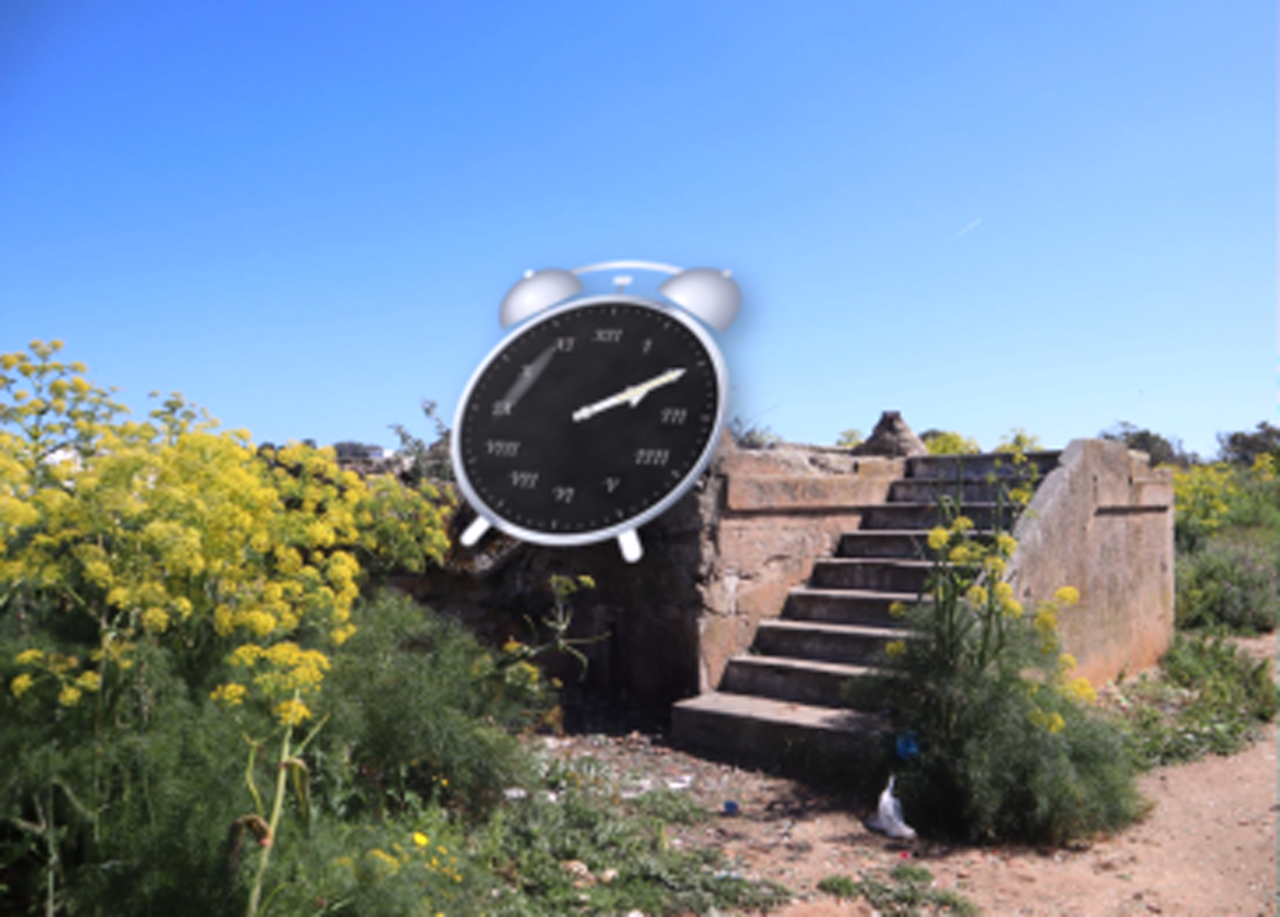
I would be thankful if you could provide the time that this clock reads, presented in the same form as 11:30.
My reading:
2:10
